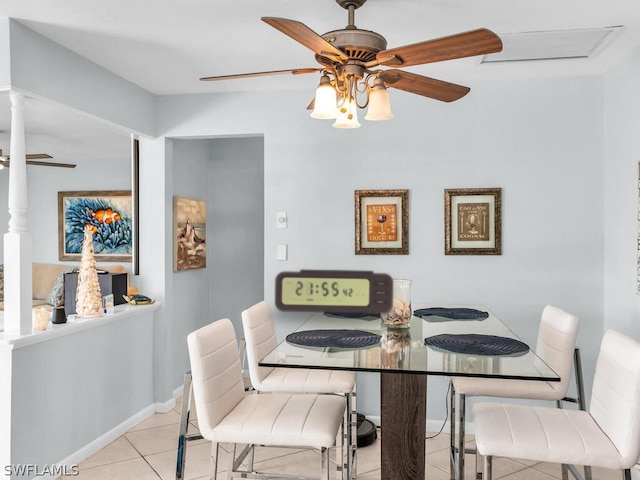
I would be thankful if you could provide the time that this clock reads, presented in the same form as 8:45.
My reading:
21:55
